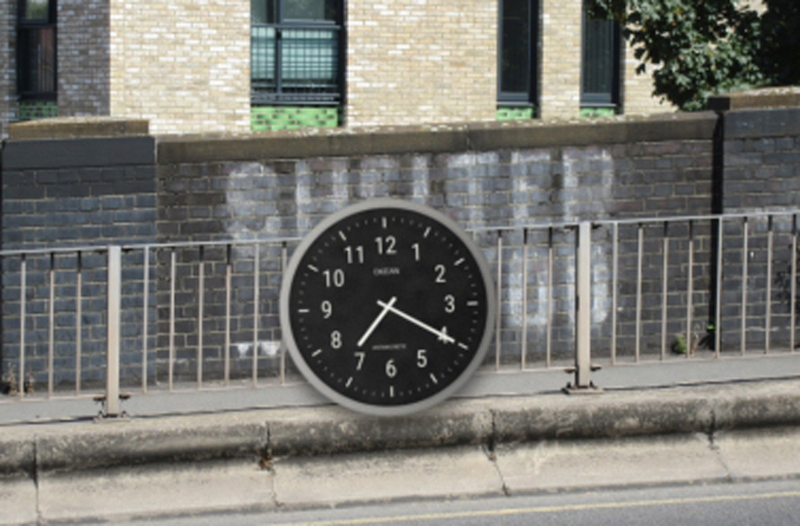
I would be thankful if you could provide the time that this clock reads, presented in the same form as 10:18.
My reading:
7:20
